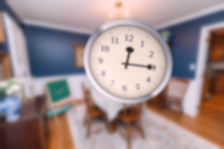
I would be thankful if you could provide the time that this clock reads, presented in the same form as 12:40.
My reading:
12:15
